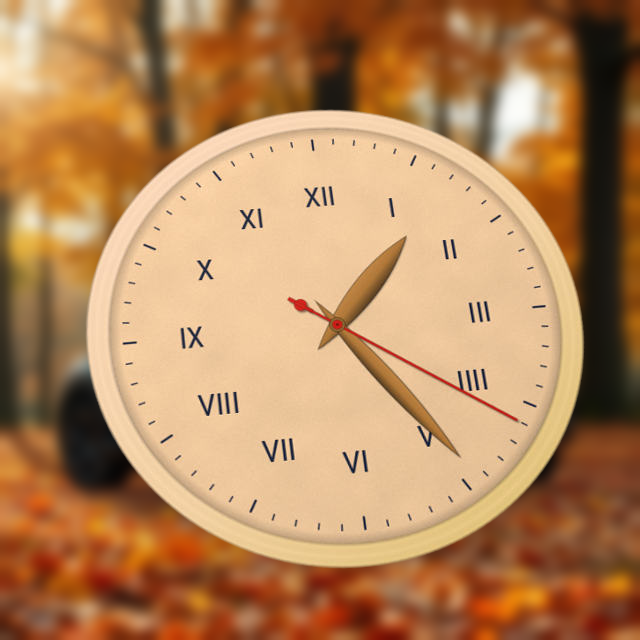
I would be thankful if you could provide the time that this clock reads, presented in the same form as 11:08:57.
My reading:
1:24:21
